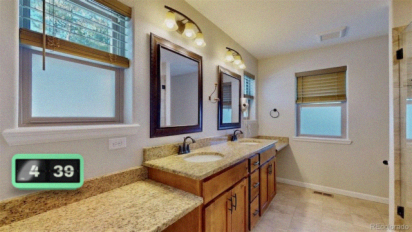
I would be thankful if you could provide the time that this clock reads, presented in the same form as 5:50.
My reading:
4:39
